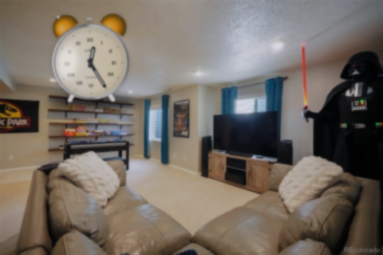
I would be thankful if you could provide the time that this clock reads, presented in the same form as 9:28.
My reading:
12:25
